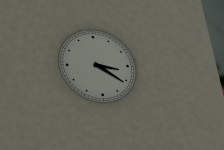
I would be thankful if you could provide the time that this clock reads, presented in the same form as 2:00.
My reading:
3:21
